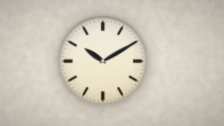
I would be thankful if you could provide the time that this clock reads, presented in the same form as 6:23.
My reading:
10:10
